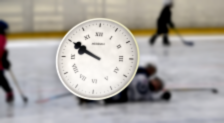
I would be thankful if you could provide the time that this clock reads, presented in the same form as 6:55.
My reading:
9:50
